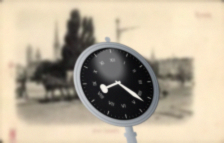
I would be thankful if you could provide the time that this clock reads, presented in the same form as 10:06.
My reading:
8:22
